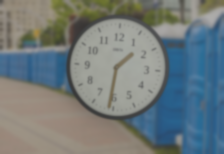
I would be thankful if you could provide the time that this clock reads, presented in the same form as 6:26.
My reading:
1:31
